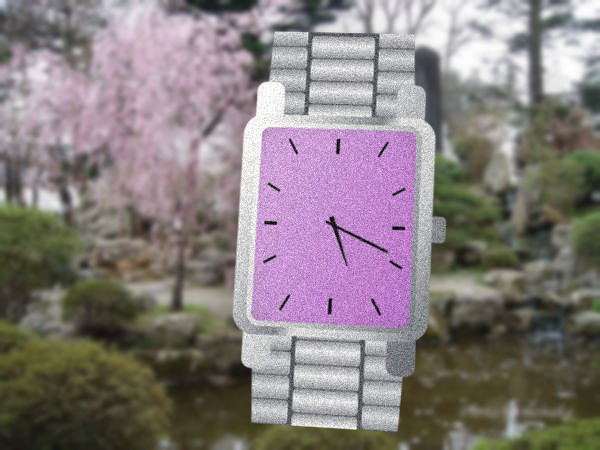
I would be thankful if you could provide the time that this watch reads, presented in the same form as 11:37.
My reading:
5:19
